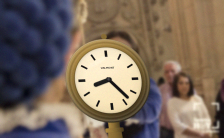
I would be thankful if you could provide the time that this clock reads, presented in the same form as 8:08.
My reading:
8:23
